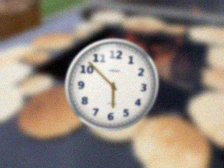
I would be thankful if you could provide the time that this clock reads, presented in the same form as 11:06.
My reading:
5:52
